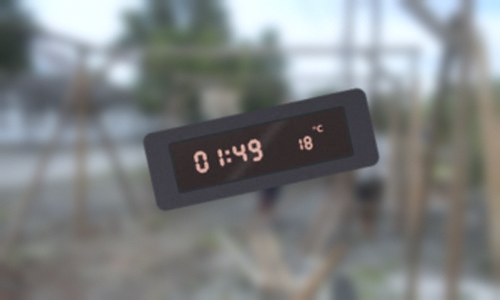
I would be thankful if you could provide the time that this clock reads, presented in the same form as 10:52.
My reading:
1:49
